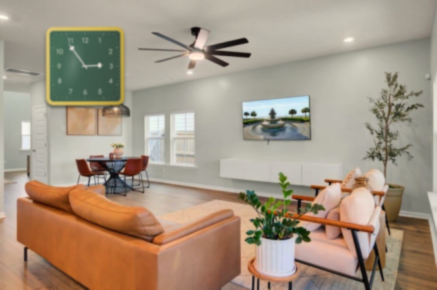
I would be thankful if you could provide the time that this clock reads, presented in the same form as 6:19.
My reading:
2:54
